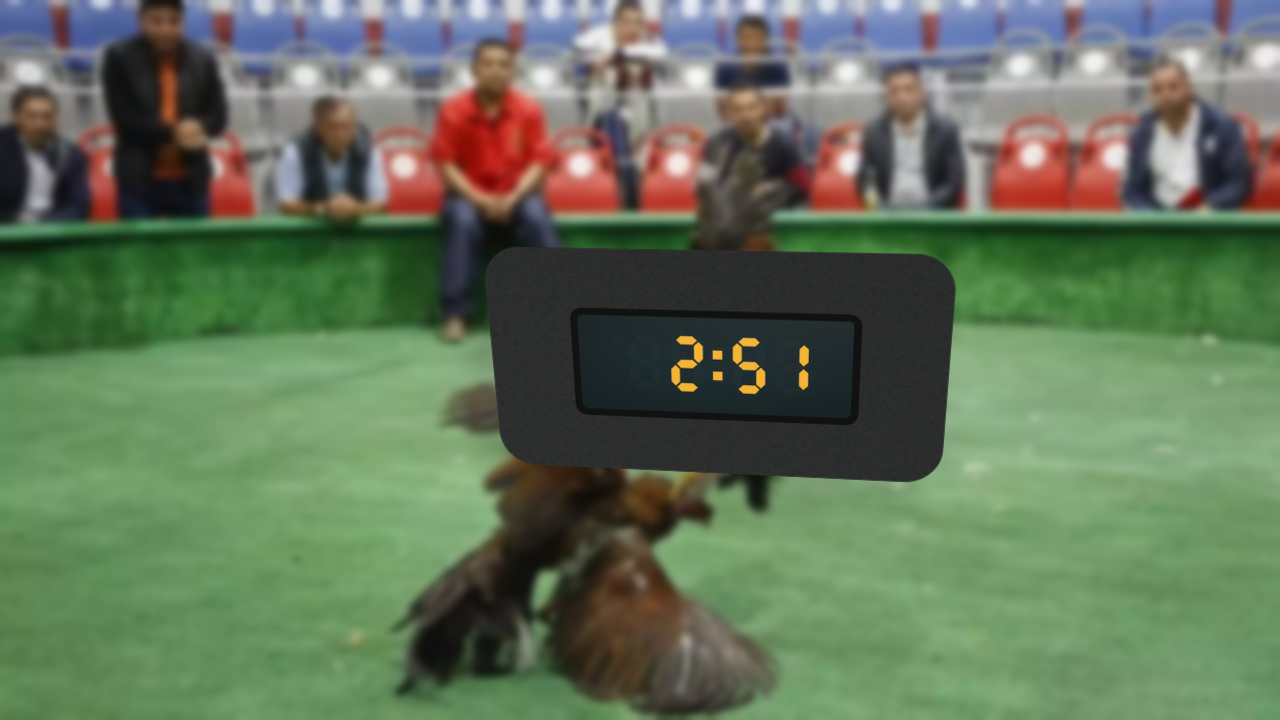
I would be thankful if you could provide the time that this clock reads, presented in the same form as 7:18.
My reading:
2:51
